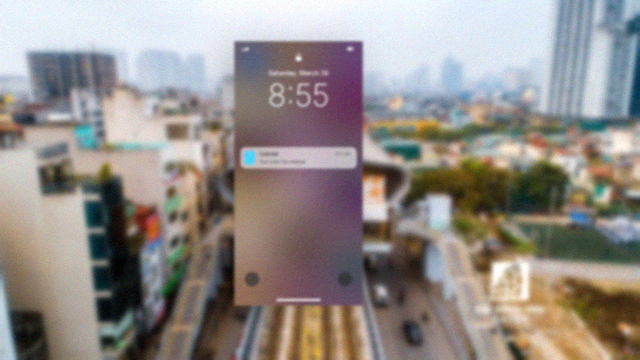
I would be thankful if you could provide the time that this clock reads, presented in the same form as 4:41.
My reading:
8:55
